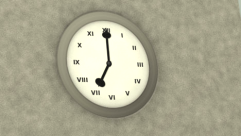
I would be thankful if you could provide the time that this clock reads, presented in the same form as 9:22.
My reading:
7:00
